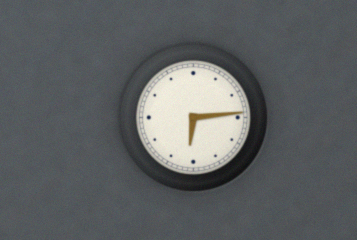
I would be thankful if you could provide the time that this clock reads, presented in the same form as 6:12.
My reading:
6:14
